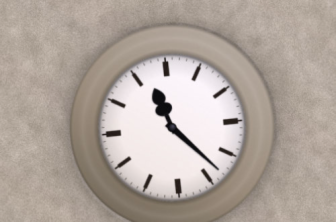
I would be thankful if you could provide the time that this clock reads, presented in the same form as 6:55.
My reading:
11:23
